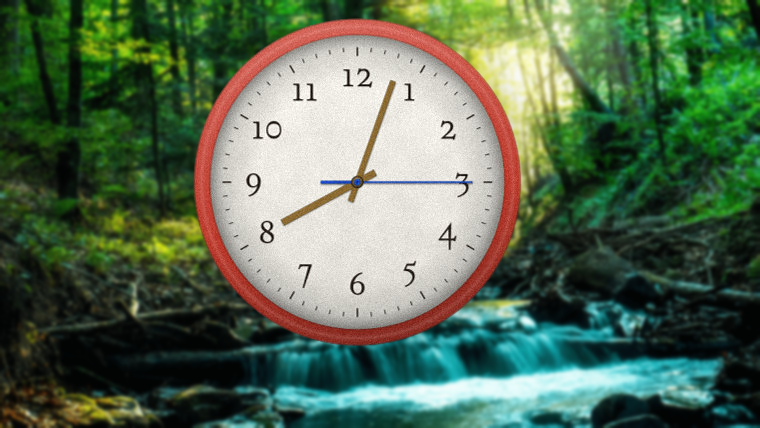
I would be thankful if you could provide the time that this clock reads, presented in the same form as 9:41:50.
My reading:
8:03:15
